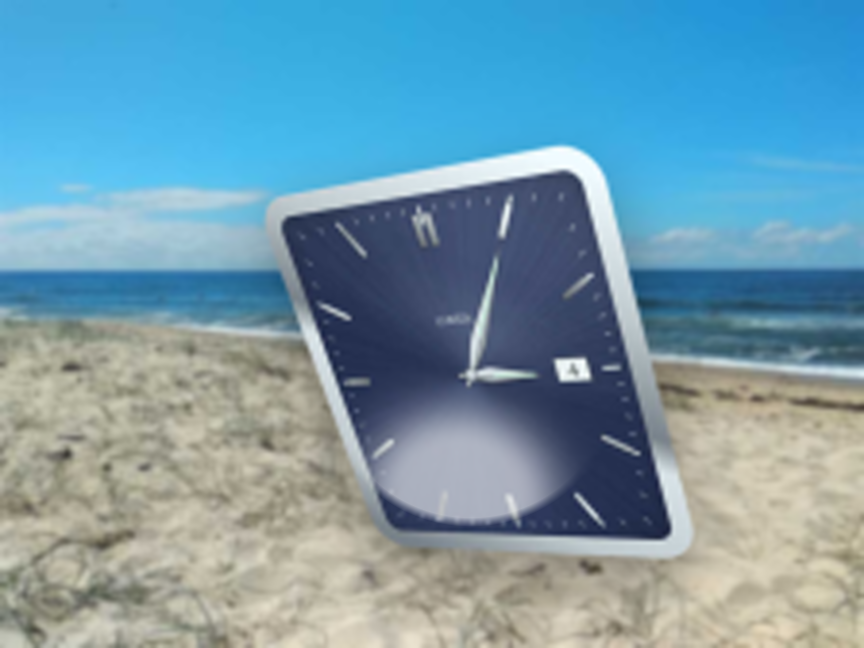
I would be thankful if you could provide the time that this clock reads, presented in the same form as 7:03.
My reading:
3:05
